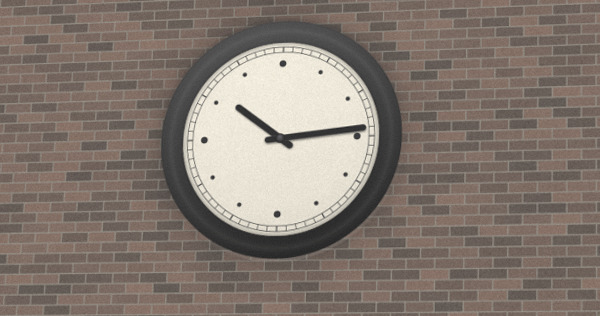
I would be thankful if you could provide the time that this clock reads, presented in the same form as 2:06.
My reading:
10:14
